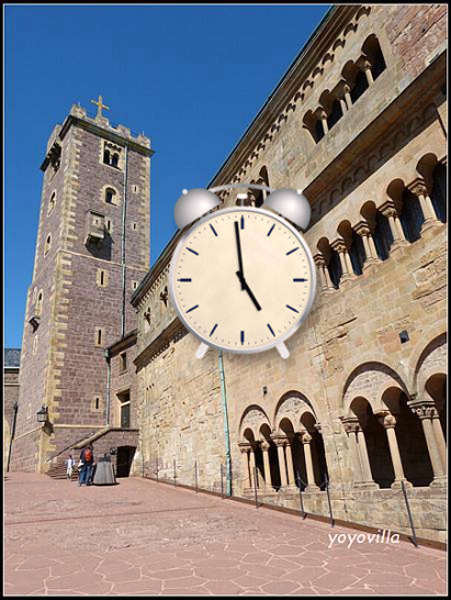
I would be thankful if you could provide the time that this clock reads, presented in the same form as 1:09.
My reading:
4:59
